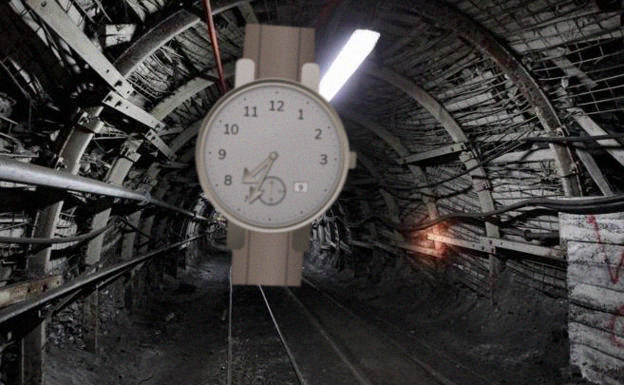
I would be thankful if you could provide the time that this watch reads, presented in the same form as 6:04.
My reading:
7:34
